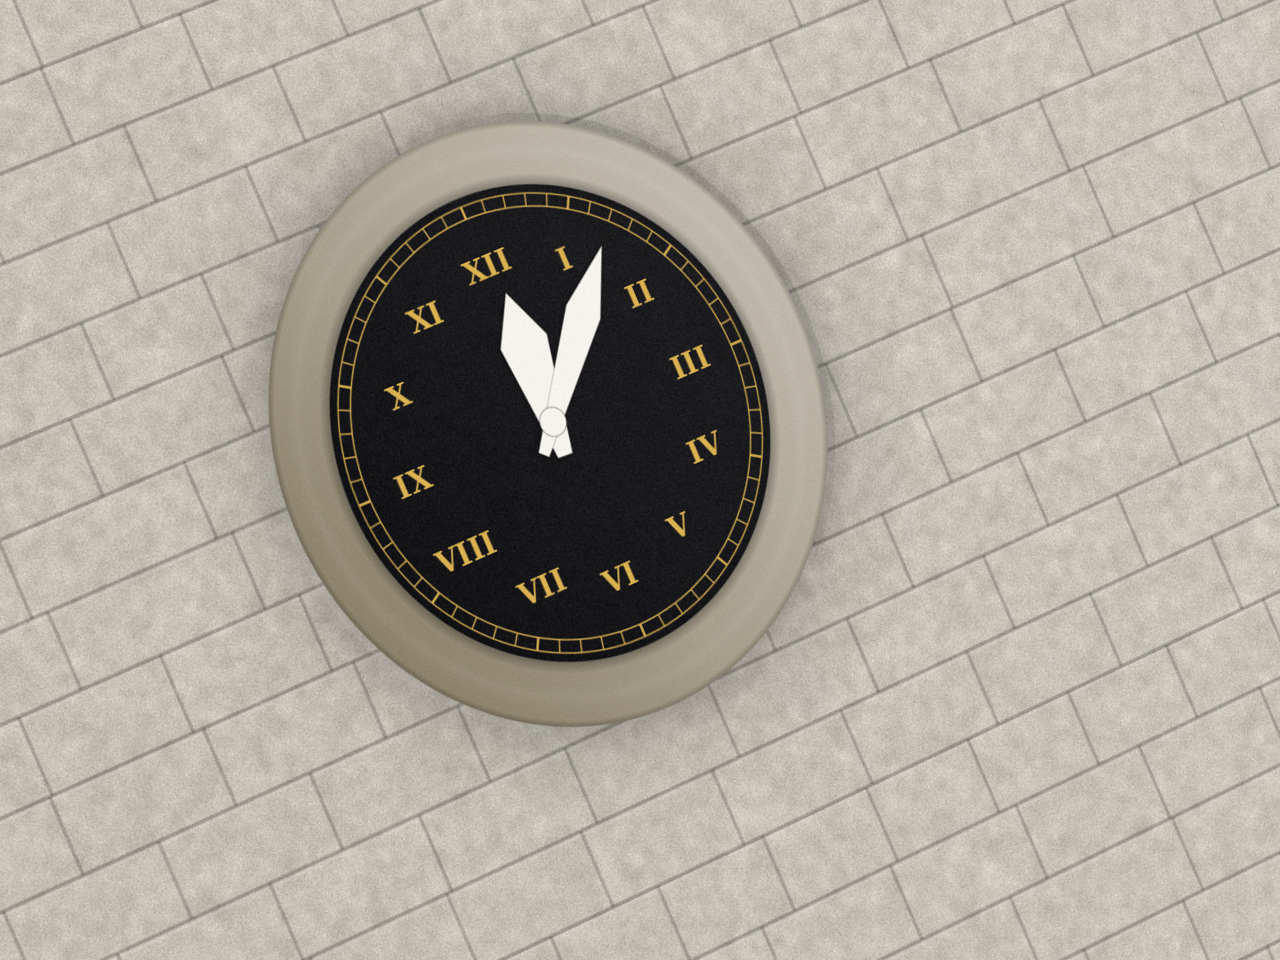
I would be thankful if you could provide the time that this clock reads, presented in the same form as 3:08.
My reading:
12:07
